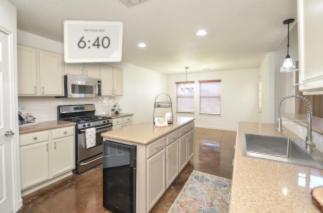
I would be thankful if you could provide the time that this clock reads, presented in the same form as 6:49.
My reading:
6:40
